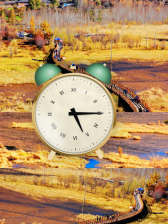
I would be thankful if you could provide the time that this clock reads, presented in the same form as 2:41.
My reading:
5:15
